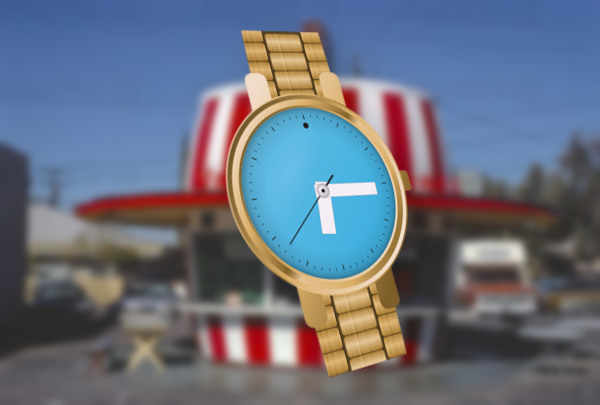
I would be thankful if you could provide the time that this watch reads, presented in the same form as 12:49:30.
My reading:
6:15:38
